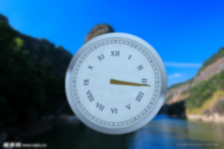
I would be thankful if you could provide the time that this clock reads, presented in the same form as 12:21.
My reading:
3:16
